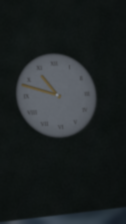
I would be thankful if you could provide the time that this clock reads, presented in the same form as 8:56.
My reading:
10:48
